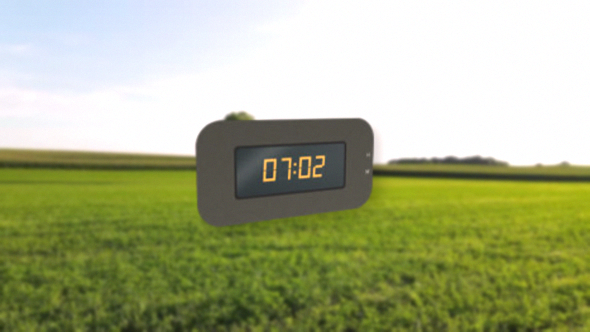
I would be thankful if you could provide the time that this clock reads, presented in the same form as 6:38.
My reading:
7:02
